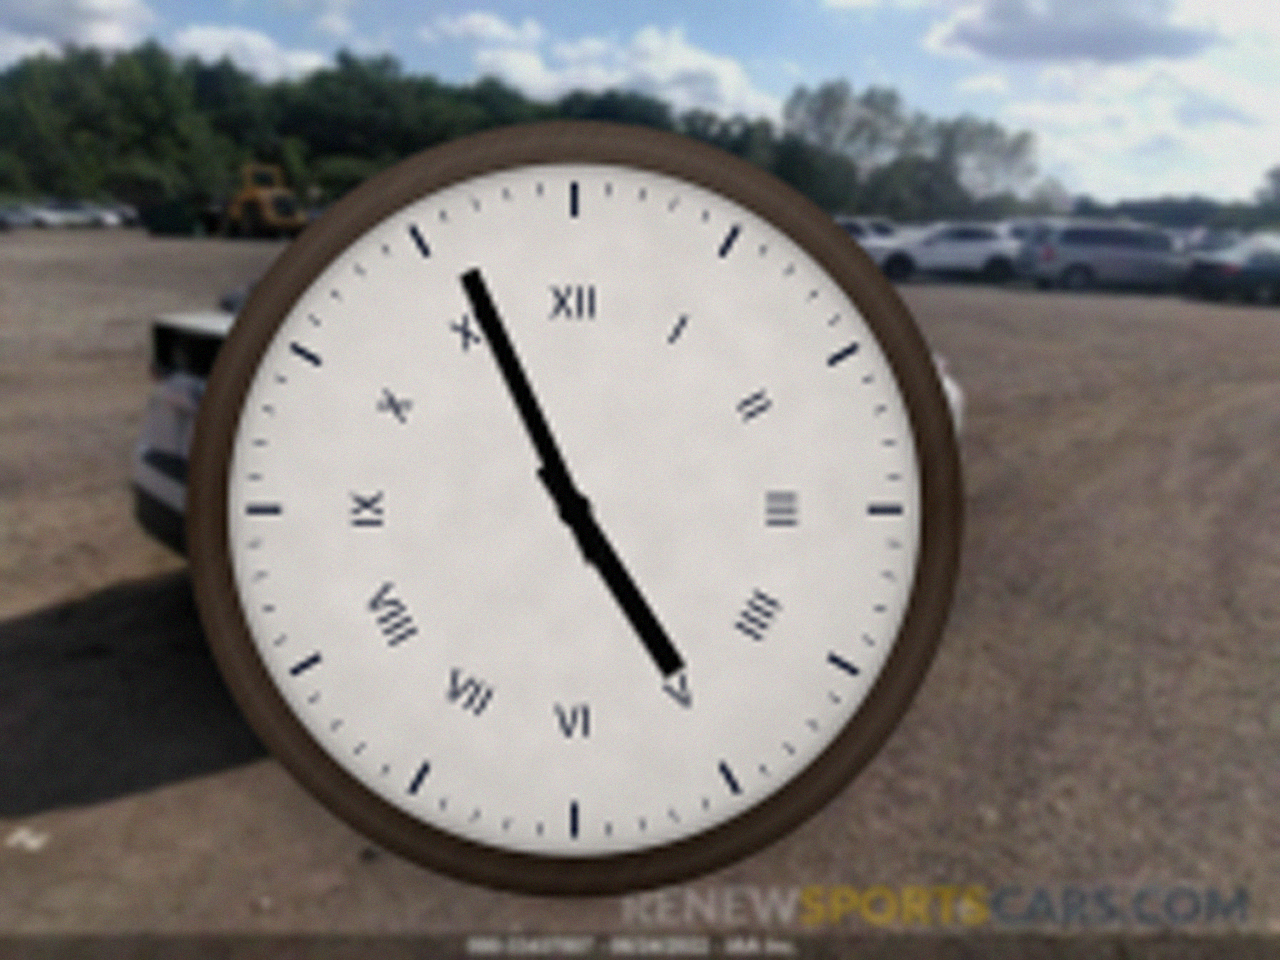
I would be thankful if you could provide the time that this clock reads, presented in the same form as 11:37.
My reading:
4:56
